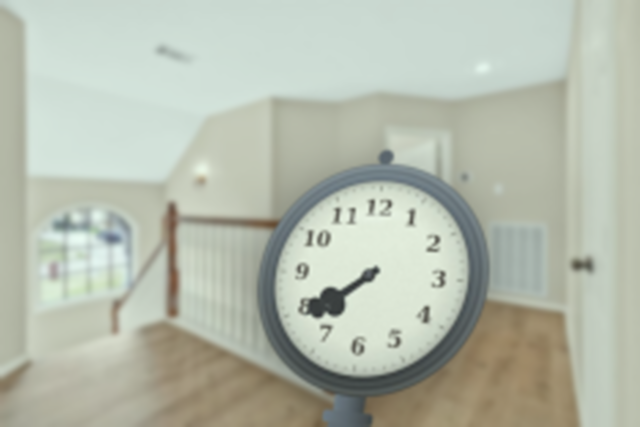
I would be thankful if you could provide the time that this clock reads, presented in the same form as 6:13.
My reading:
7:39
